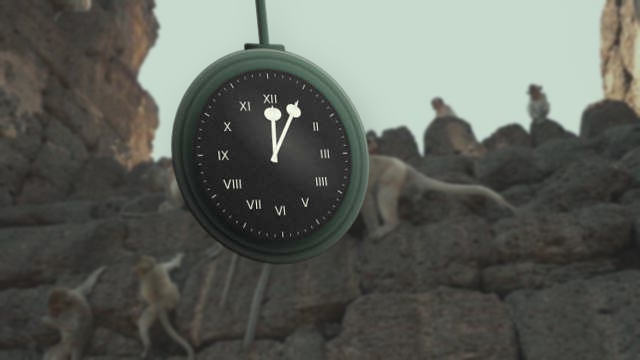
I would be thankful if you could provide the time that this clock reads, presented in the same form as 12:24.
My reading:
12:05
